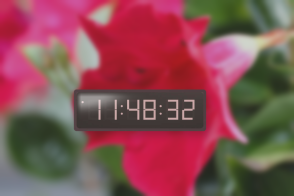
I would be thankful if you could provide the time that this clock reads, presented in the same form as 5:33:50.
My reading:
11:48:32
